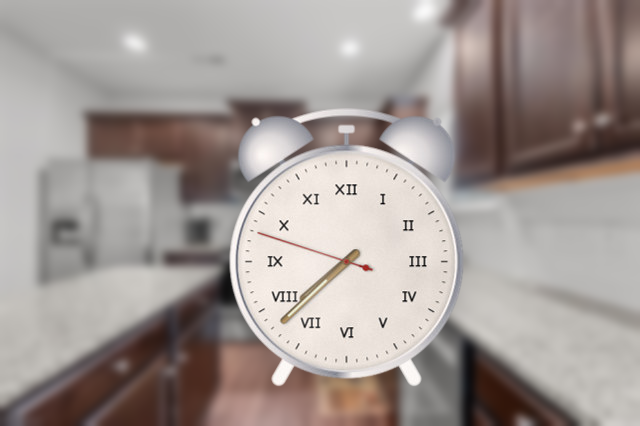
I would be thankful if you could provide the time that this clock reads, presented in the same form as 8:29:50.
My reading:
7:37:48
